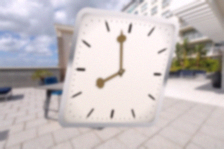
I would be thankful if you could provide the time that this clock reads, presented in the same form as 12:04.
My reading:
7:58
